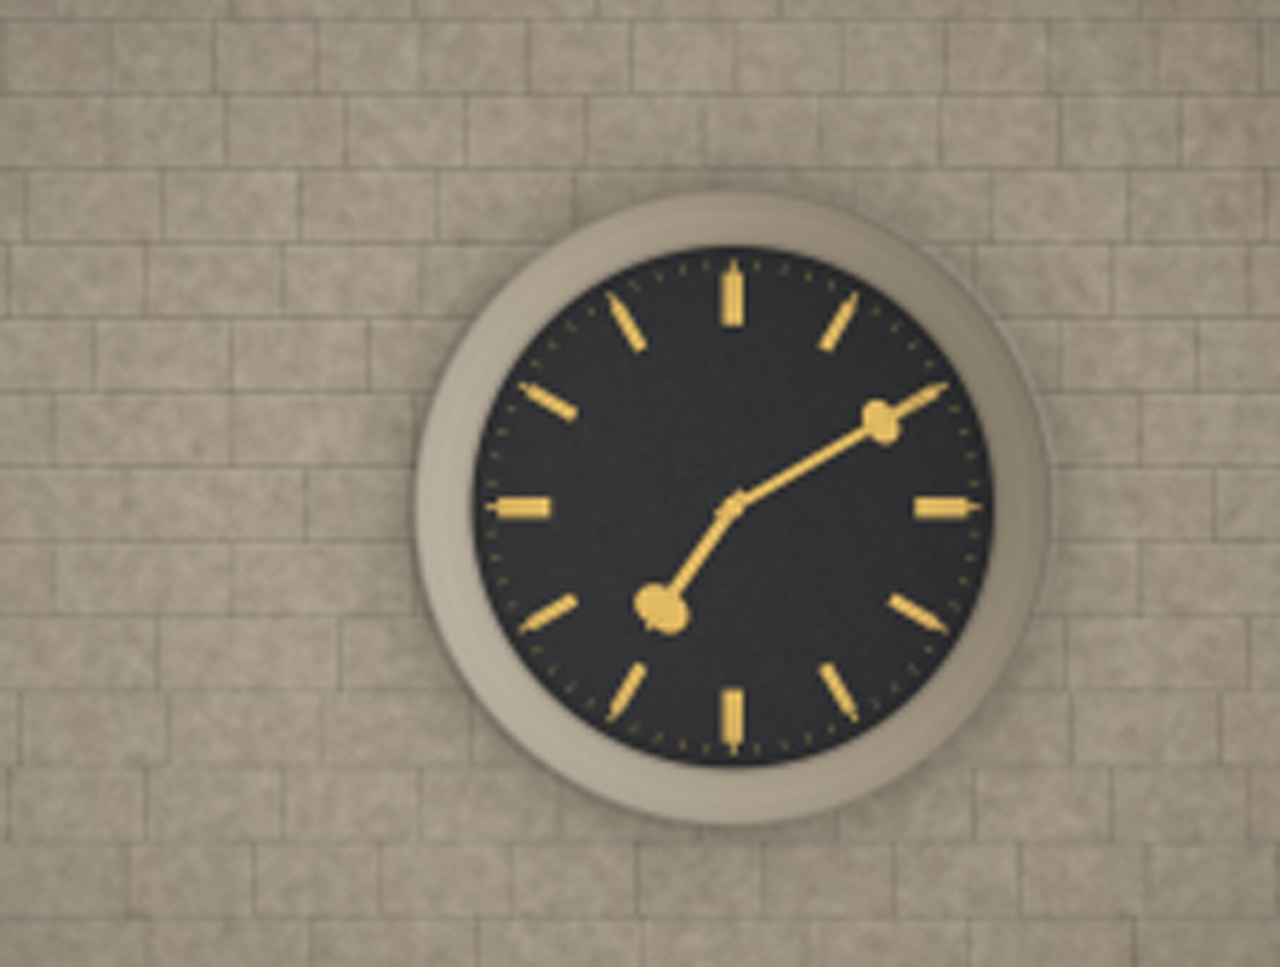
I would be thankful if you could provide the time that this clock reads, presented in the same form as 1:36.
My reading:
7:10
